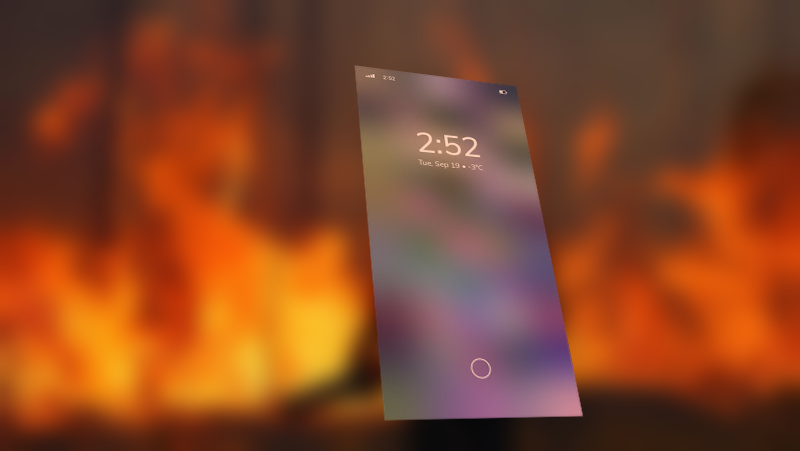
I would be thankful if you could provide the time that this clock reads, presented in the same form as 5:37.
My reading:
2:52
